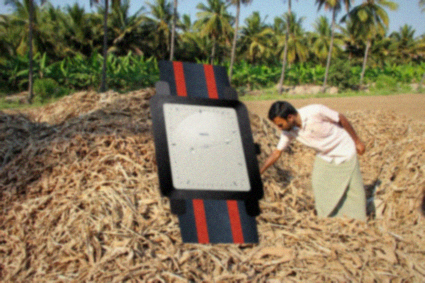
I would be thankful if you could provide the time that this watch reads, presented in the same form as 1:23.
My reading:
8:12
